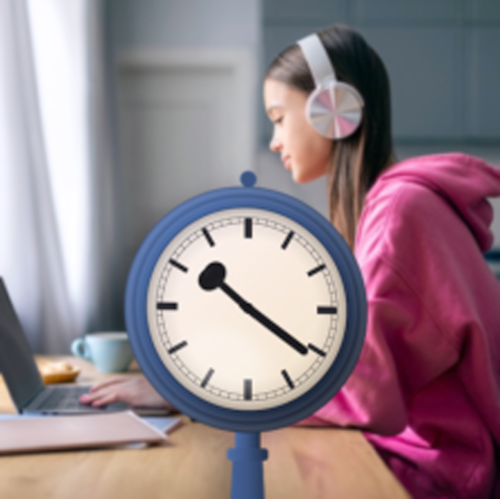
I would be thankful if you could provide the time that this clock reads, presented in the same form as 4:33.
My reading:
10:21
